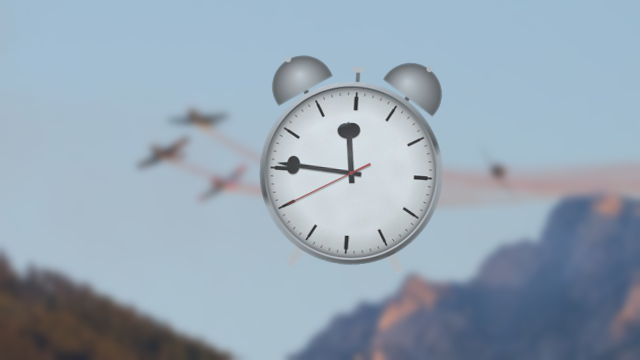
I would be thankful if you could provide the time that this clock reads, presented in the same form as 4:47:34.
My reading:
11:45:40
